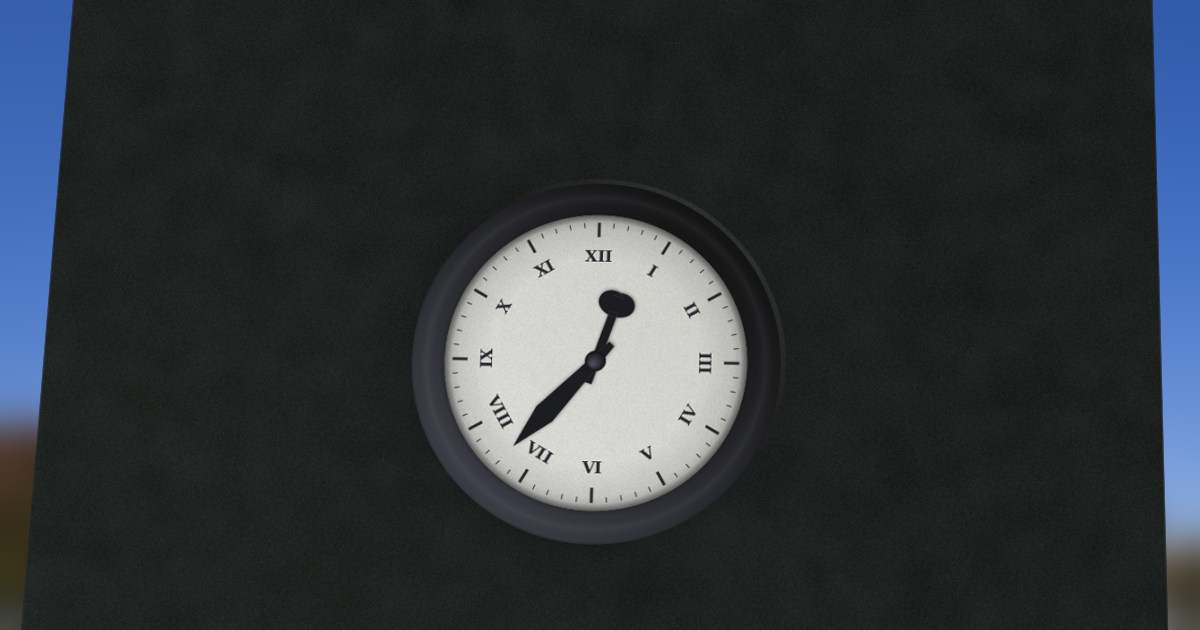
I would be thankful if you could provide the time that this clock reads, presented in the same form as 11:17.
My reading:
12:37
